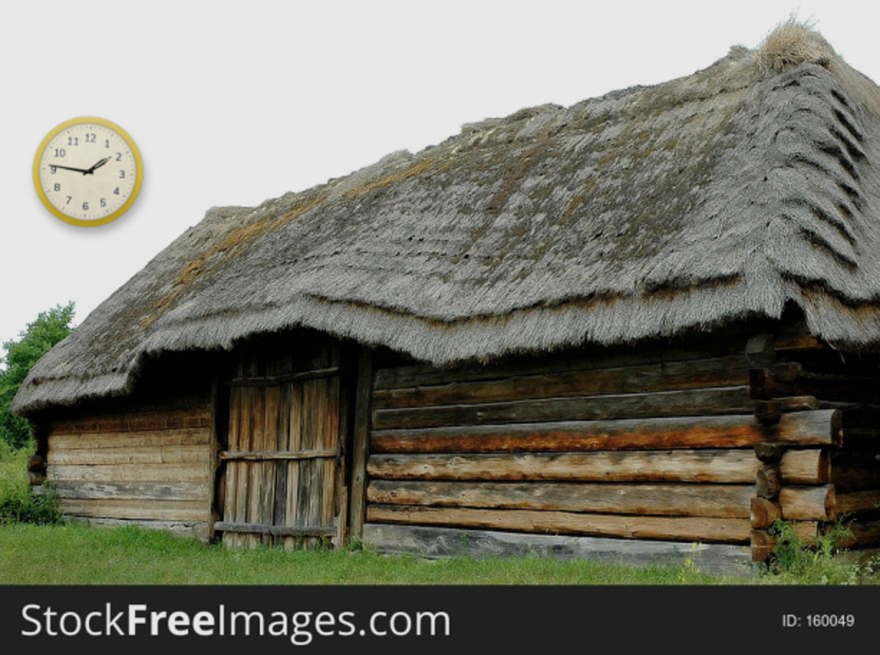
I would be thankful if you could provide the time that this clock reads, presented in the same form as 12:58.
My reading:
1:46
